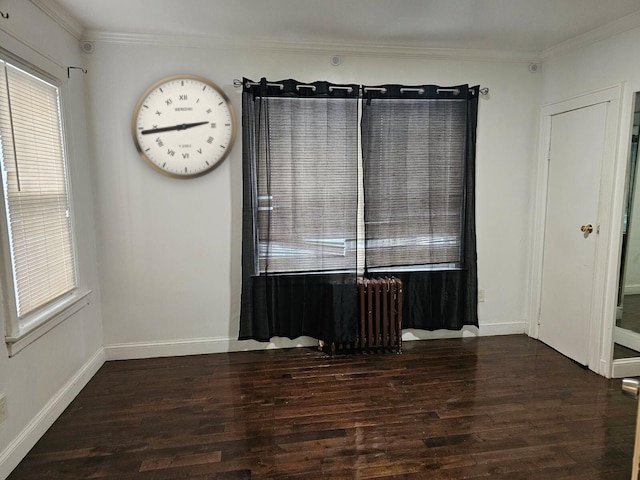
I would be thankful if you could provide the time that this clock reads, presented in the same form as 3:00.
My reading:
2:44
